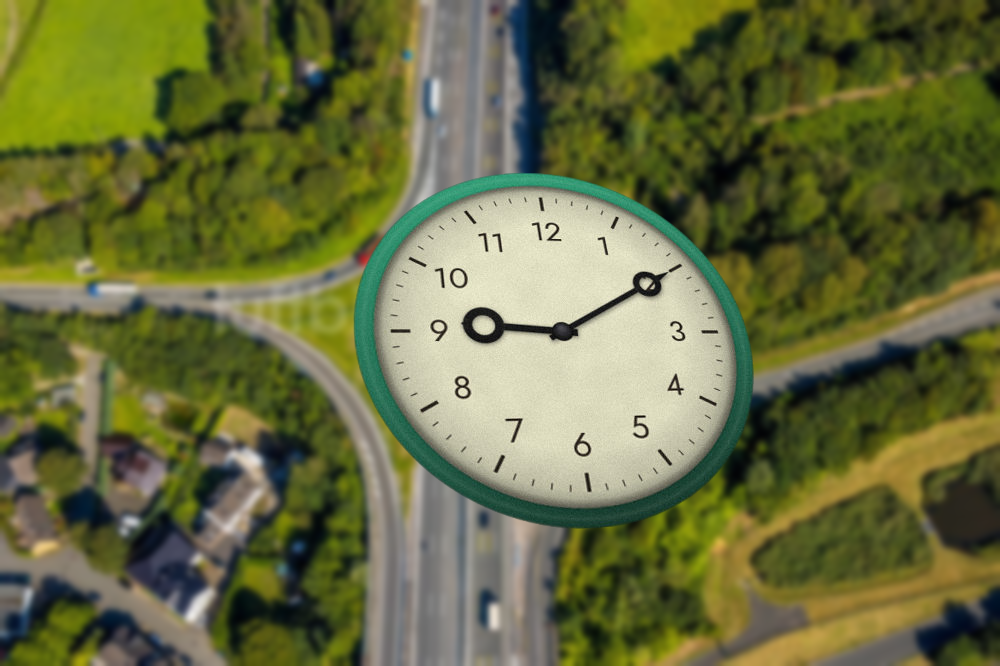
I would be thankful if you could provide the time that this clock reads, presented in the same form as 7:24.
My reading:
9:10
